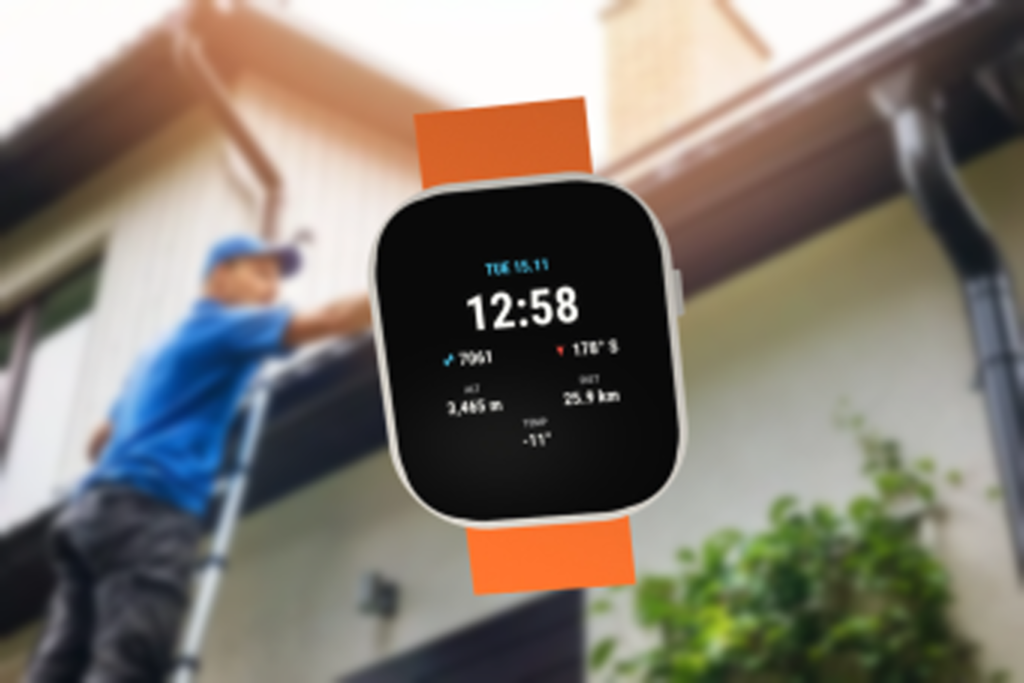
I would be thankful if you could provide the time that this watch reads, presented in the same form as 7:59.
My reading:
12:58
